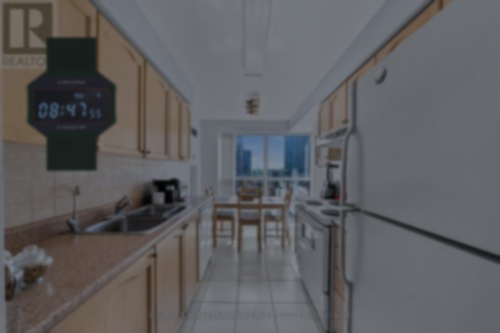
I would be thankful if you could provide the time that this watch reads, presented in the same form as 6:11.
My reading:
8:47
